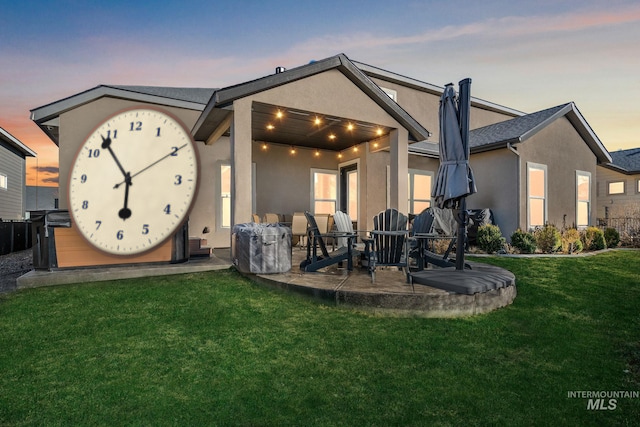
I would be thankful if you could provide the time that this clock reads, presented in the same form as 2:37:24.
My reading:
5:53:10
